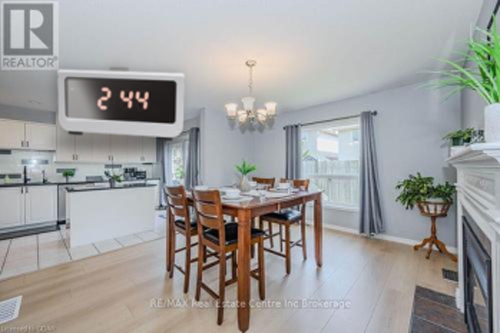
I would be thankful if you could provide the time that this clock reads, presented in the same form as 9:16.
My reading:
2:44
